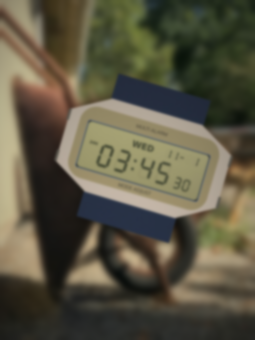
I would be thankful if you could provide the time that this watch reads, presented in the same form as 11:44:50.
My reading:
3:45:30
